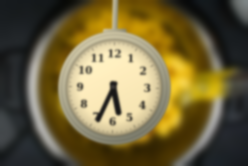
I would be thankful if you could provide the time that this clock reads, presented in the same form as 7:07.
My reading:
5:34
